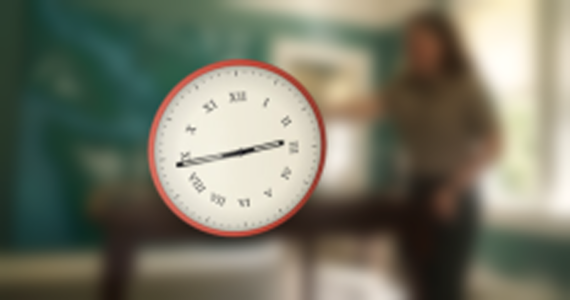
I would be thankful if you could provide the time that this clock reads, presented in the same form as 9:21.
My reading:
2:44
